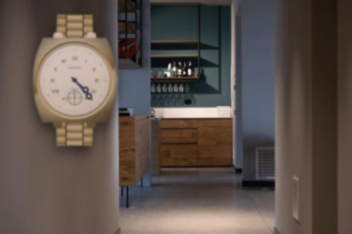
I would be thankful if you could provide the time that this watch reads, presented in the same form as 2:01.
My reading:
4:23
